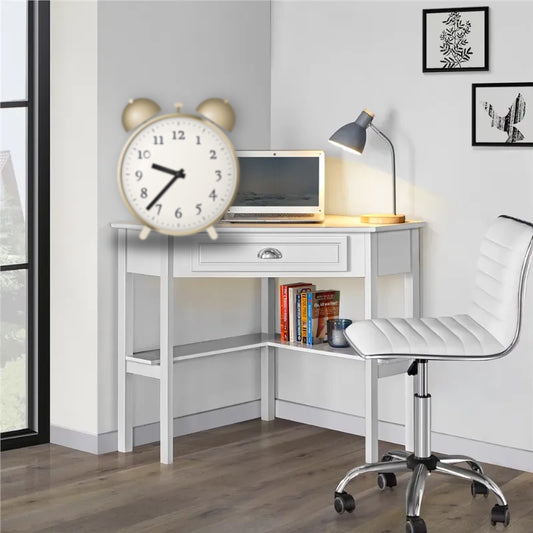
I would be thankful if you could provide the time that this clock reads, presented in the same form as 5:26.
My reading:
9:37
